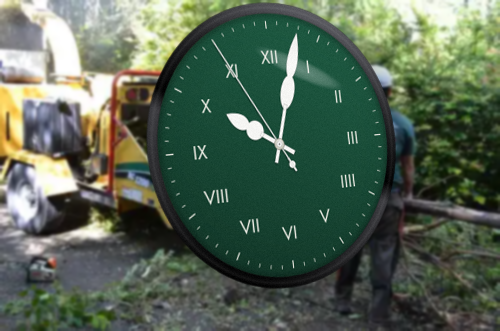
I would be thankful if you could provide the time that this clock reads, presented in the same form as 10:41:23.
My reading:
10:02:55
